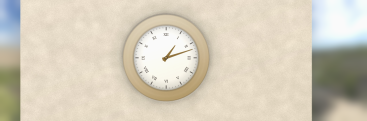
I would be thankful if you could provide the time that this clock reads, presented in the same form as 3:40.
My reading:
1:12
